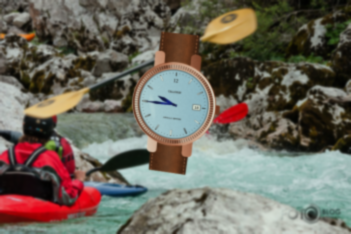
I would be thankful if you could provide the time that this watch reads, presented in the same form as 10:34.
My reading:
9:45
